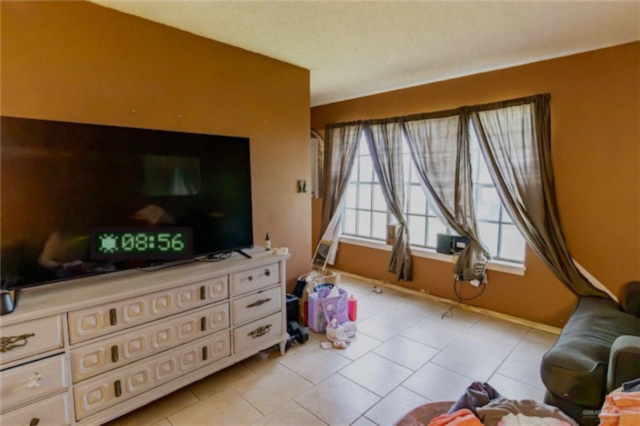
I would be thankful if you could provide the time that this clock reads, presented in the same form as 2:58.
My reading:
8:56
